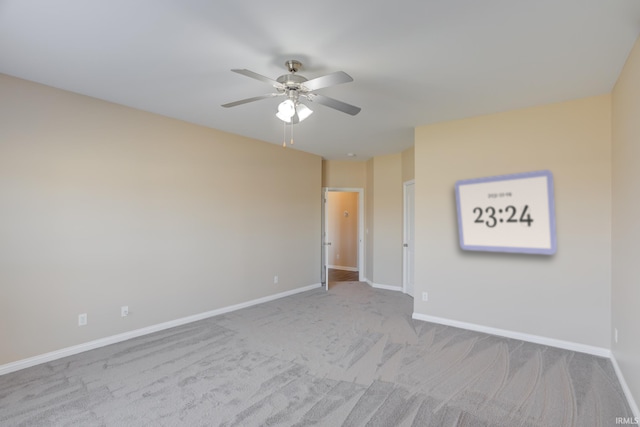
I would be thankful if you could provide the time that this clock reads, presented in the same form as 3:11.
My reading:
23:24
